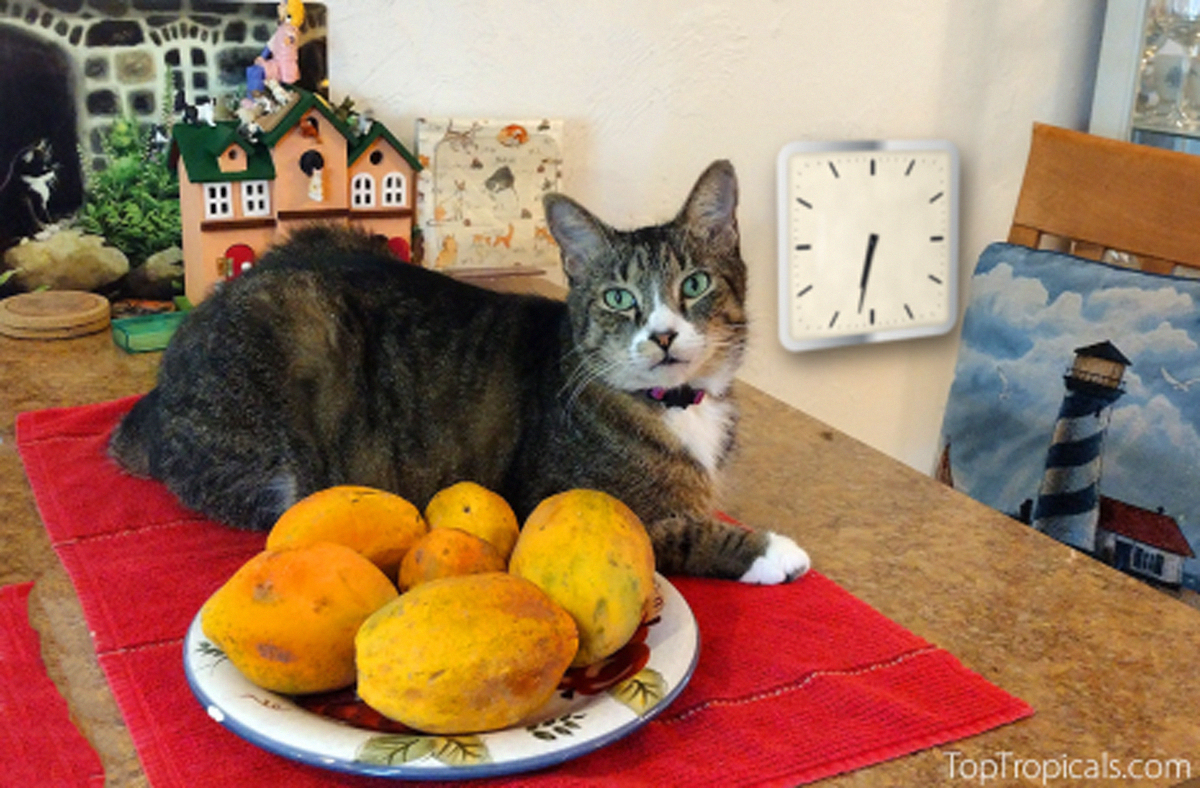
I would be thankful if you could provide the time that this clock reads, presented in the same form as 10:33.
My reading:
6:32
